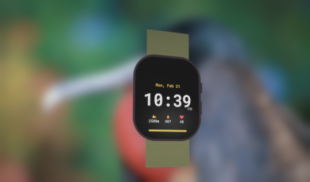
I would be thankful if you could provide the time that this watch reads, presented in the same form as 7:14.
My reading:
10:39
